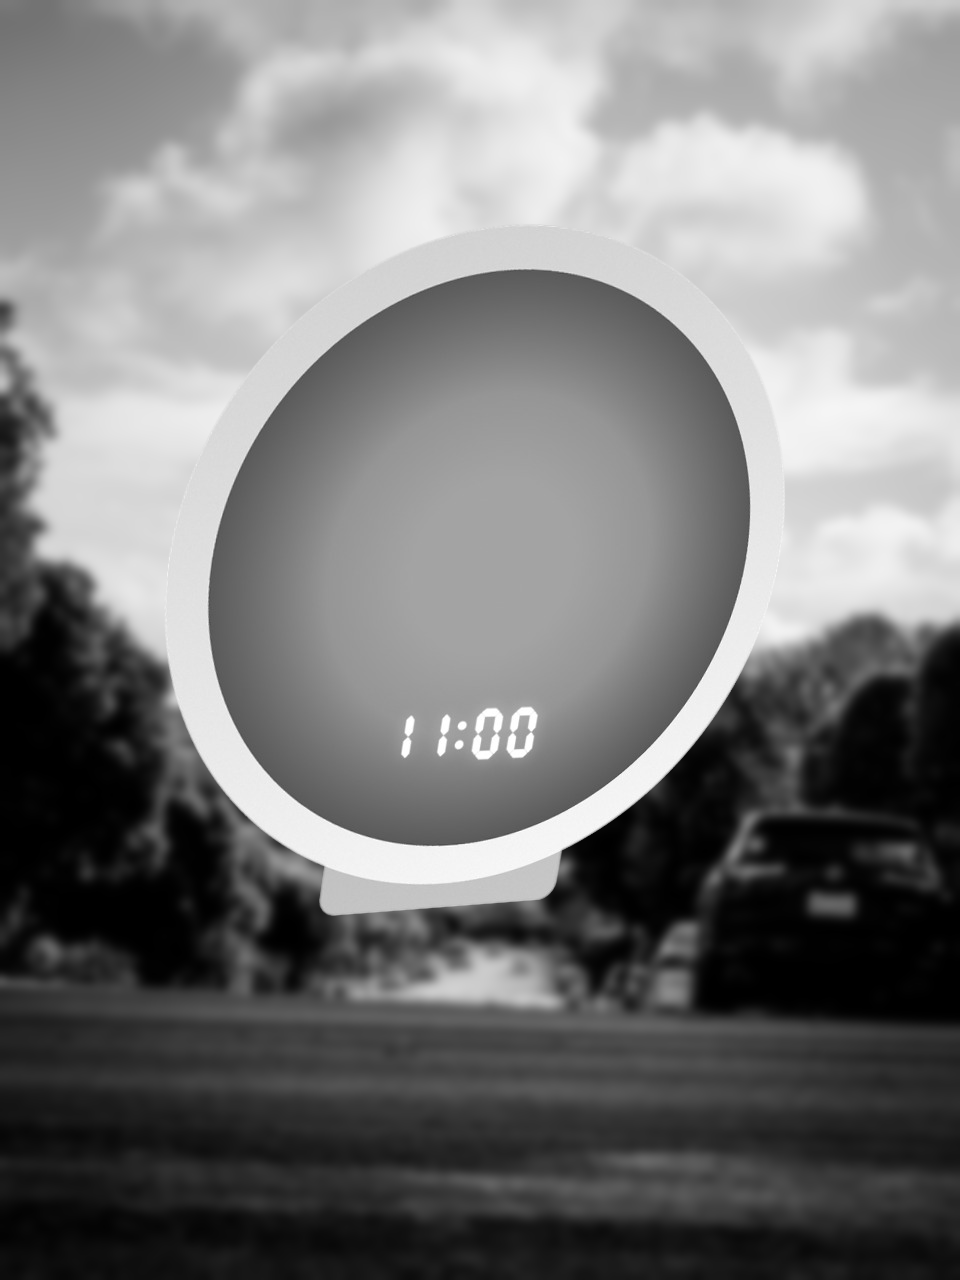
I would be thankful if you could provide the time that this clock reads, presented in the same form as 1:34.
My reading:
11:00
